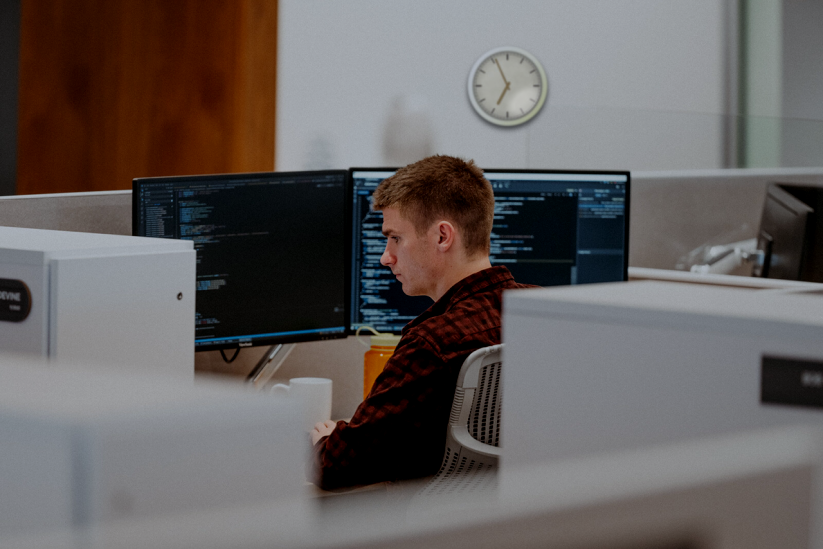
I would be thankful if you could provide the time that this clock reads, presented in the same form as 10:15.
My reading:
6:56
